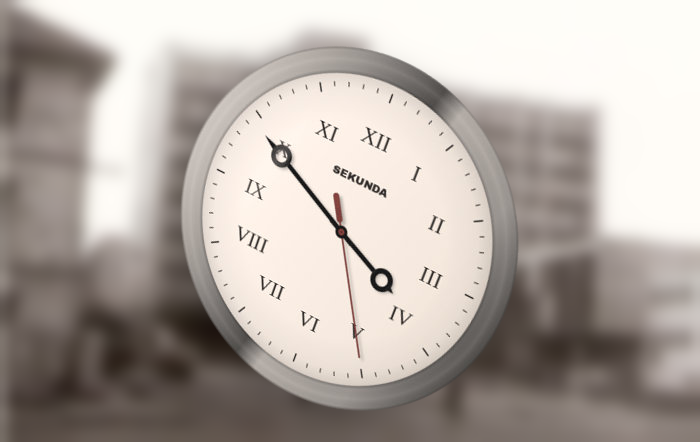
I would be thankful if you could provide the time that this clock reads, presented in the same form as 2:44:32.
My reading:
3:49:25
